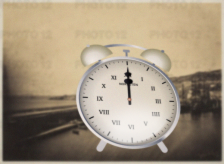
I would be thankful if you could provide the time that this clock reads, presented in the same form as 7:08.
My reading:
12:00
